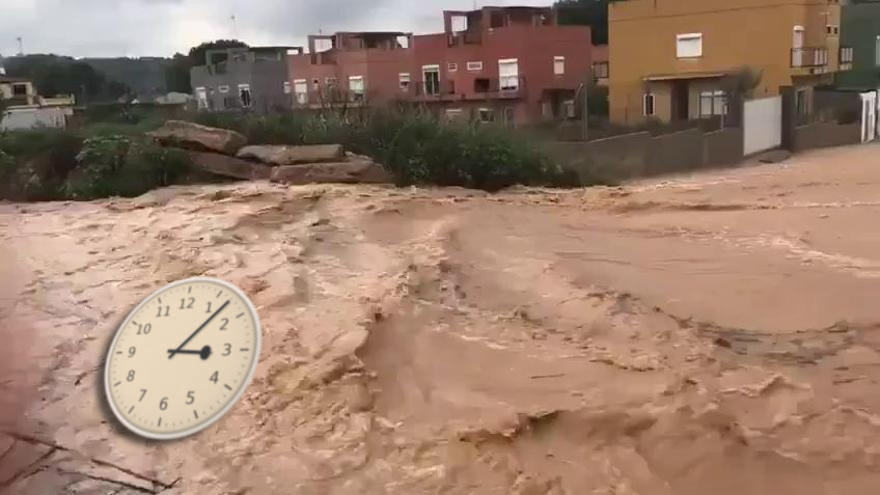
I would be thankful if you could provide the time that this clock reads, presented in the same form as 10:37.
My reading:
3:07
